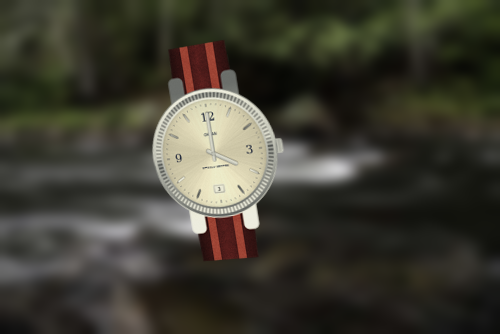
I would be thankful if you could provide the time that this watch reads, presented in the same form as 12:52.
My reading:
4:00
